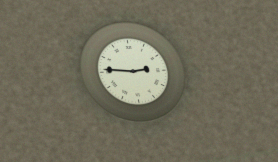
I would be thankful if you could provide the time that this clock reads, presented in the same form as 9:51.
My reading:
2:46
